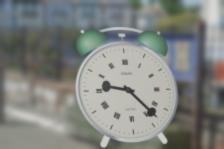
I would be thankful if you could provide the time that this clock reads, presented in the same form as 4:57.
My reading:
9:23
